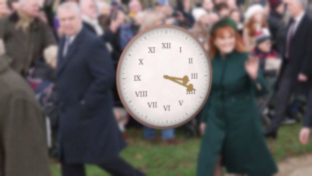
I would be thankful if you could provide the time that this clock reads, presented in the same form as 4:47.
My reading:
3:19
